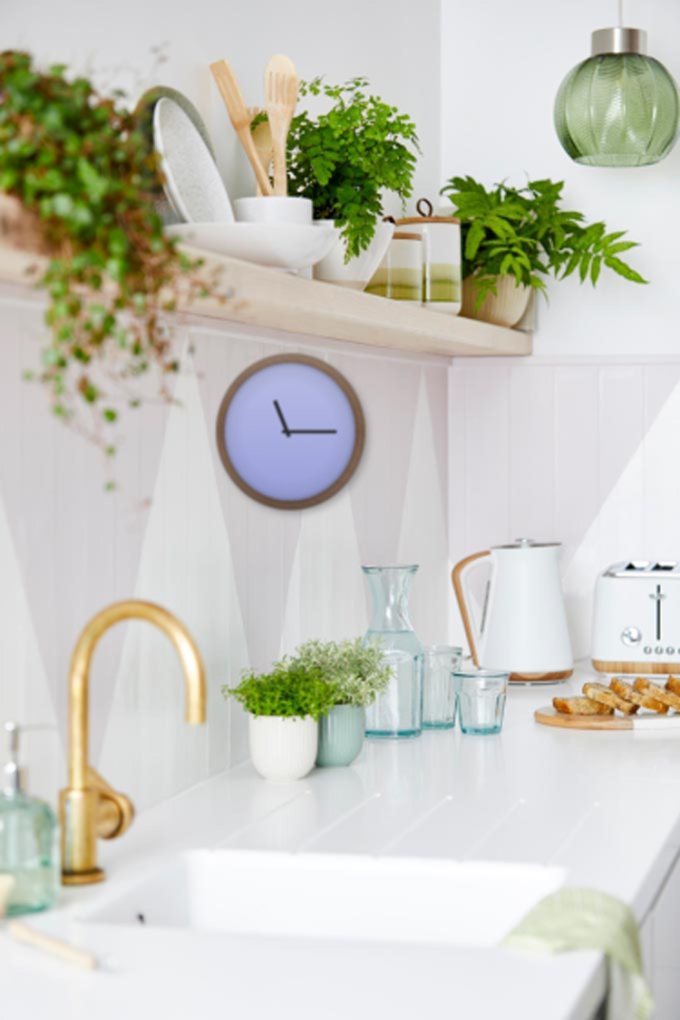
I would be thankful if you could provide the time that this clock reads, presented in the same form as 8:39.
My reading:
11:15
